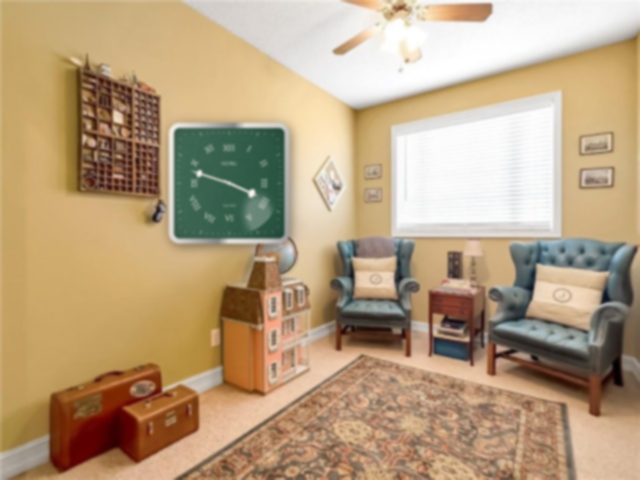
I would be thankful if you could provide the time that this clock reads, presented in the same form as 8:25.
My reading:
3:48
